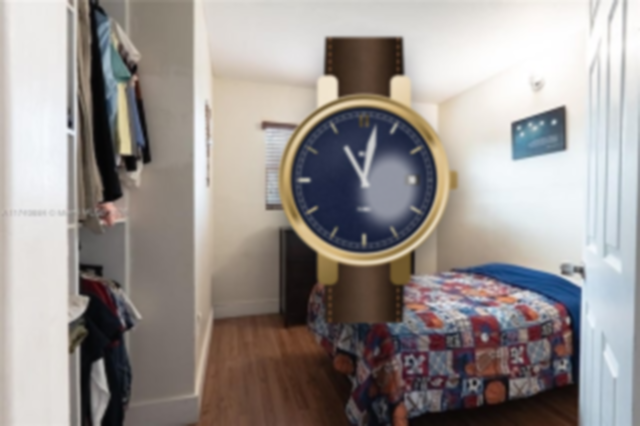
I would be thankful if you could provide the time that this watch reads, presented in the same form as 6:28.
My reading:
11:02
